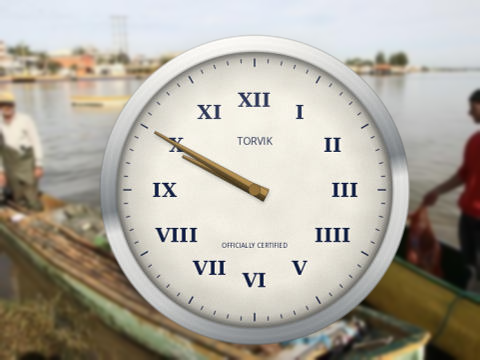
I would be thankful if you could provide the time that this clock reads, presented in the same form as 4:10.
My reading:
9:50
